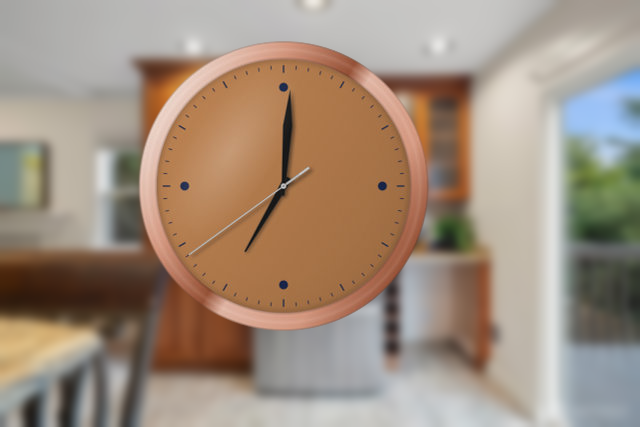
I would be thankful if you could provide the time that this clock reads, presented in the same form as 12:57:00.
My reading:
7:00:39
